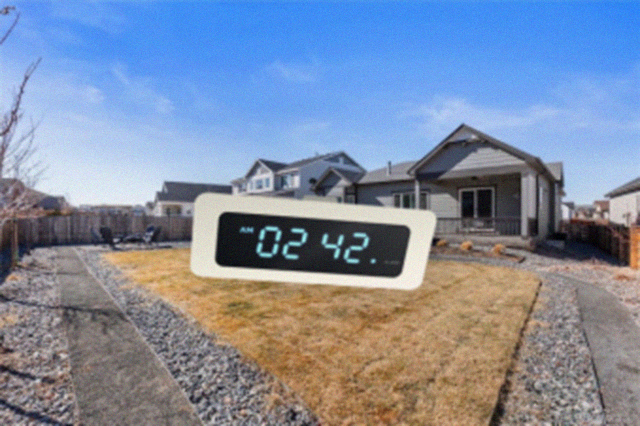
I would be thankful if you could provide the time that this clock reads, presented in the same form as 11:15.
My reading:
2:42
